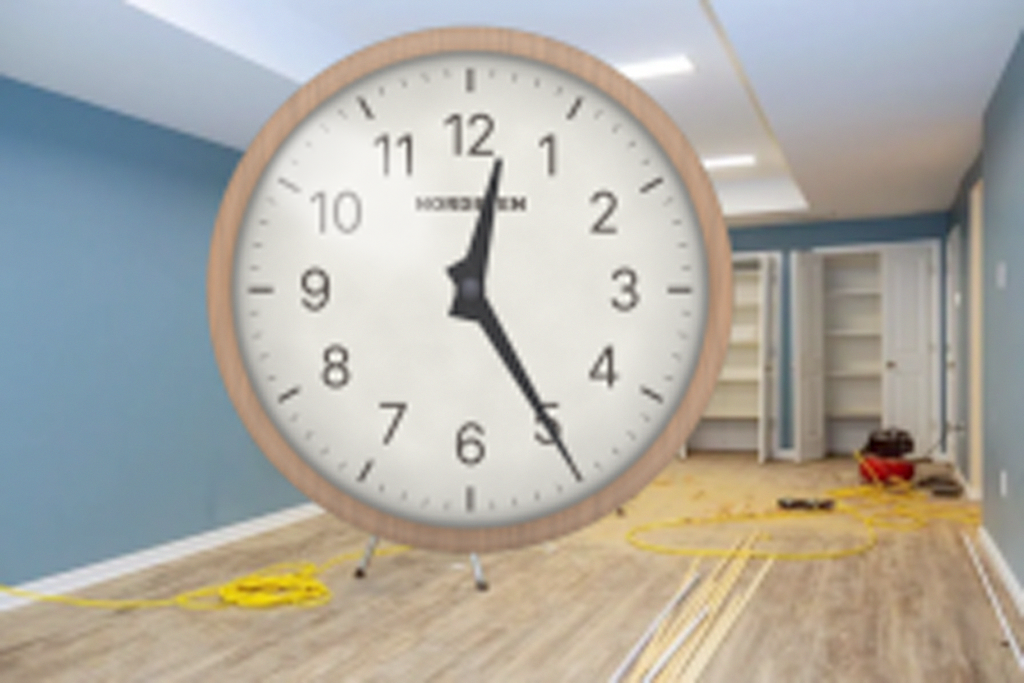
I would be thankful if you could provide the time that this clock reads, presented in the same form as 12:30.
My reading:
12:25
